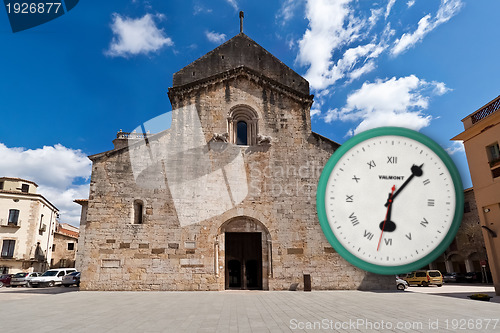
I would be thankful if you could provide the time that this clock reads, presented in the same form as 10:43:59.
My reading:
6:06:32
